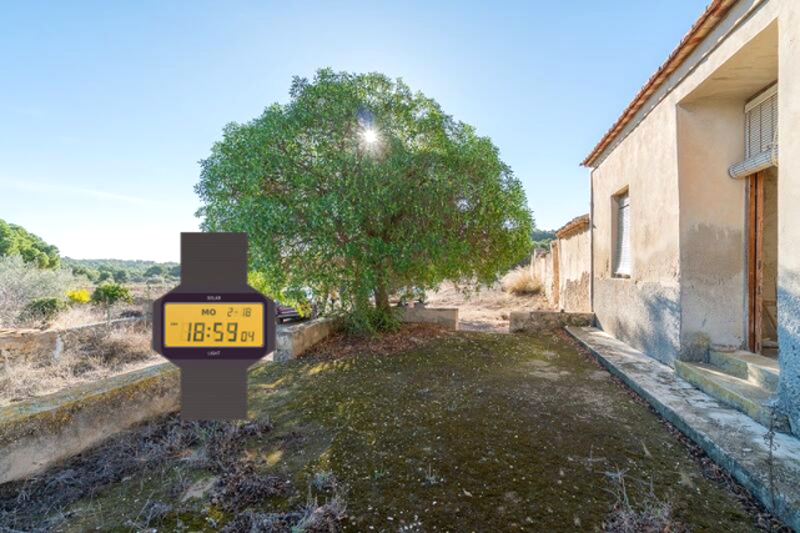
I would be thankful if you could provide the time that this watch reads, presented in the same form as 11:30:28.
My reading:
18:59:04
